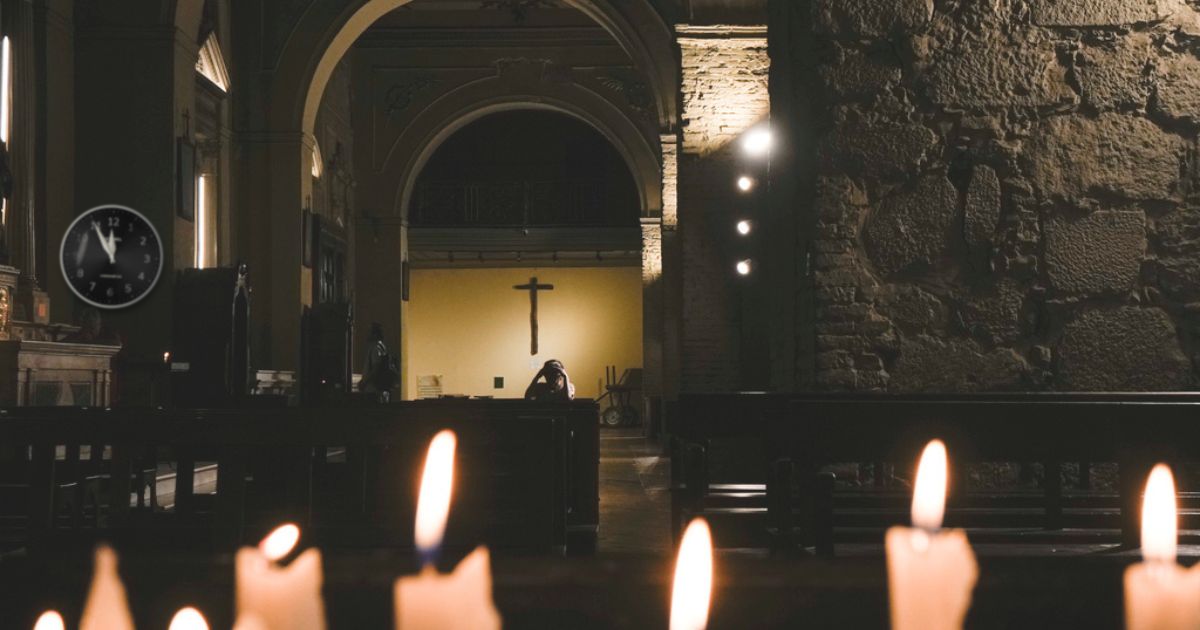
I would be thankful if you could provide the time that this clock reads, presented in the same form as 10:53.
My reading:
11:55
